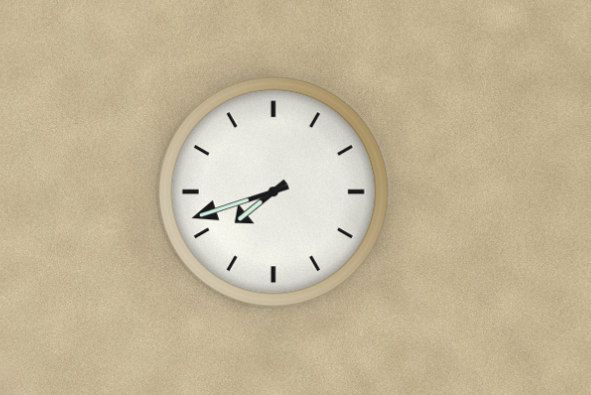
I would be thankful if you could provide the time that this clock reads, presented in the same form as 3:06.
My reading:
7:42
